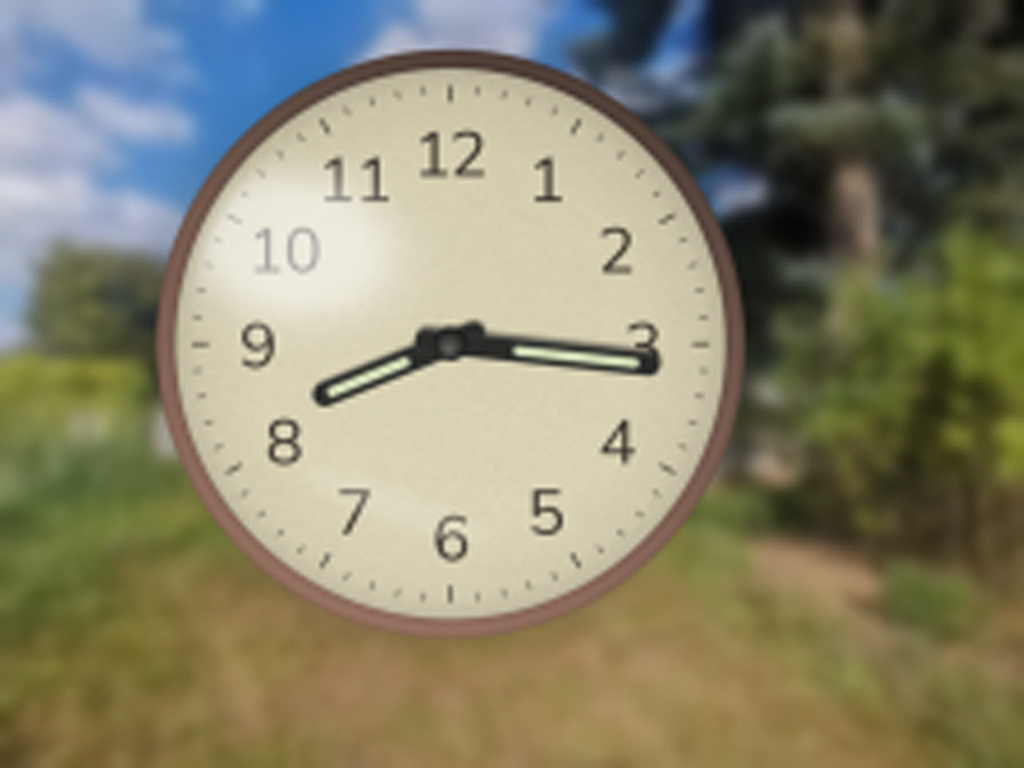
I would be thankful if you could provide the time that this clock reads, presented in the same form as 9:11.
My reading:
8:16
